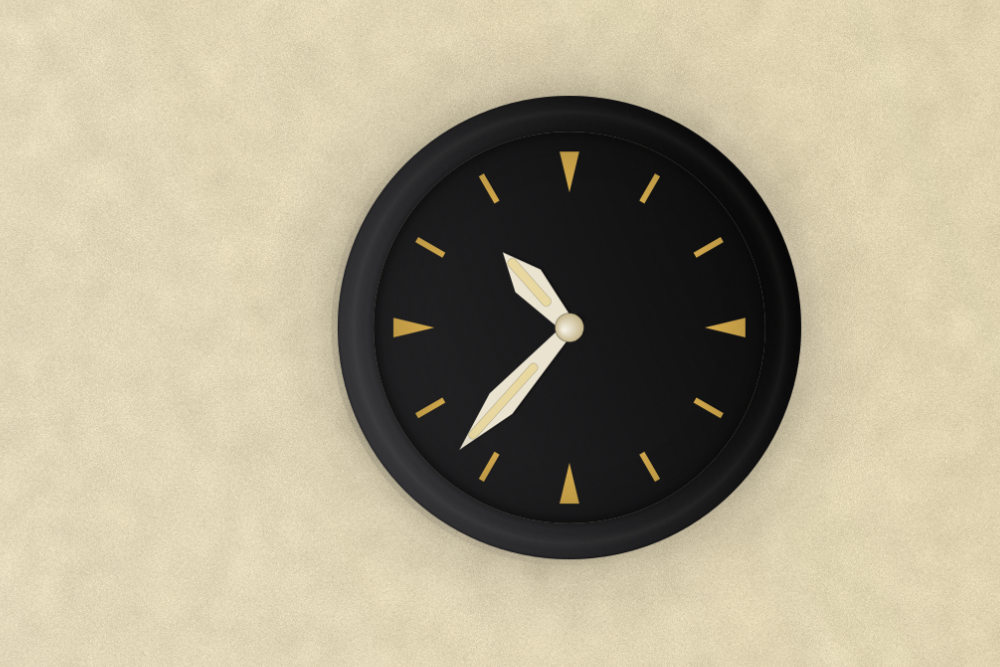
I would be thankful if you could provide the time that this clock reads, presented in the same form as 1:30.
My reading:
10:37
